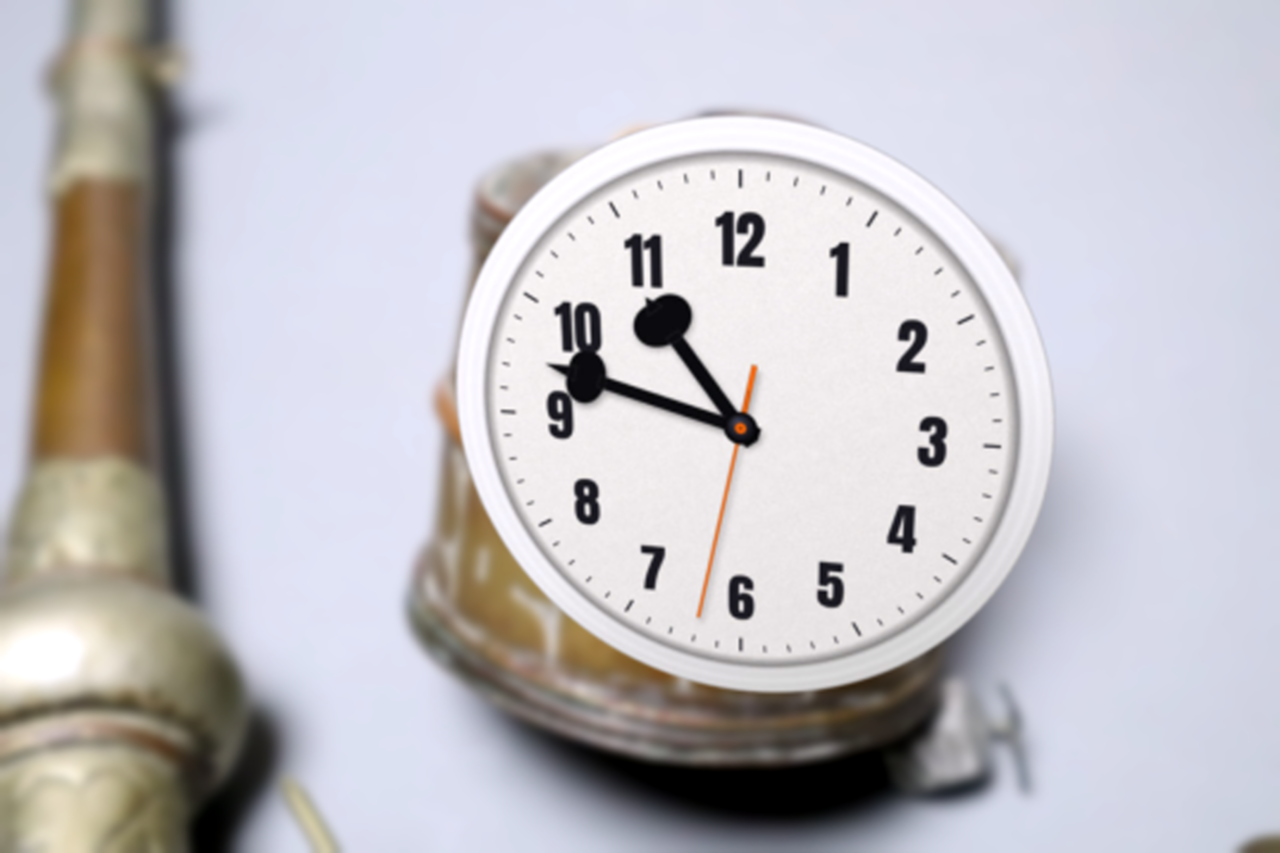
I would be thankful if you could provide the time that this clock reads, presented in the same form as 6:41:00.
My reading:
10:47:32
